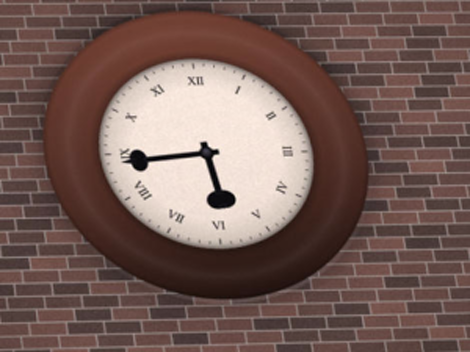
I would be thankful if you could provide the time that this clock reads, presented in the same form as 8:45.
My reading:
5:44
